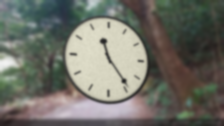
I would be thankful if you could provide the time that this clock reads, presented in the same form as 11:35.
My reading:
11:24
